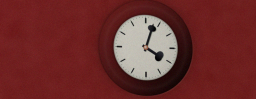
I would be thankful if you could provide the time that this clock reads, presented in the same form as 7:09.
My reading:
4:03
